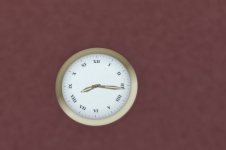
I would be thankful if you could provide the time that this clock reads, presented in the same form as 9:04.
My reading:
8:16
